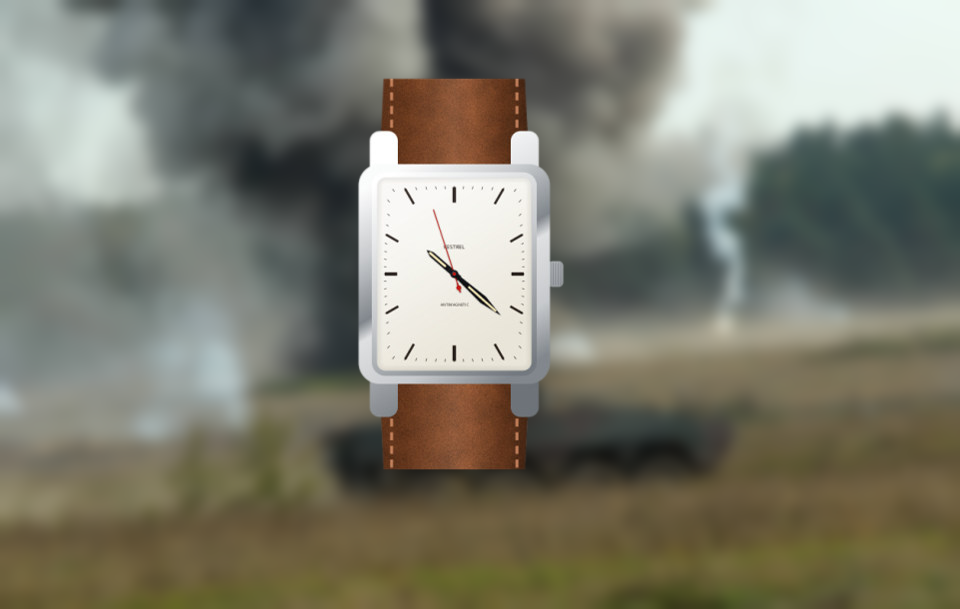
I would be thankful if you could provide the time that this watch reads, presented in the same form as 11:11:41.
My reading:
10:21:57
